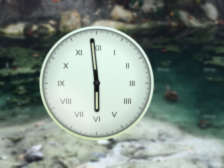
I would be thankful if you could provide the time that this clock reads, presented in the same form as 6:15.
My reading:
5:59
